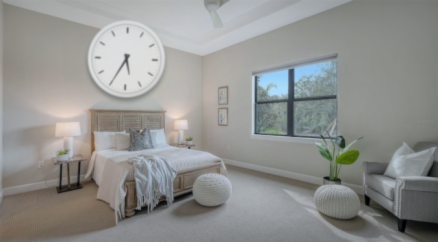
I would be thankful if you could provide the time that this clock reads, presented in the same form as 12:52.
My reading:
5:35
